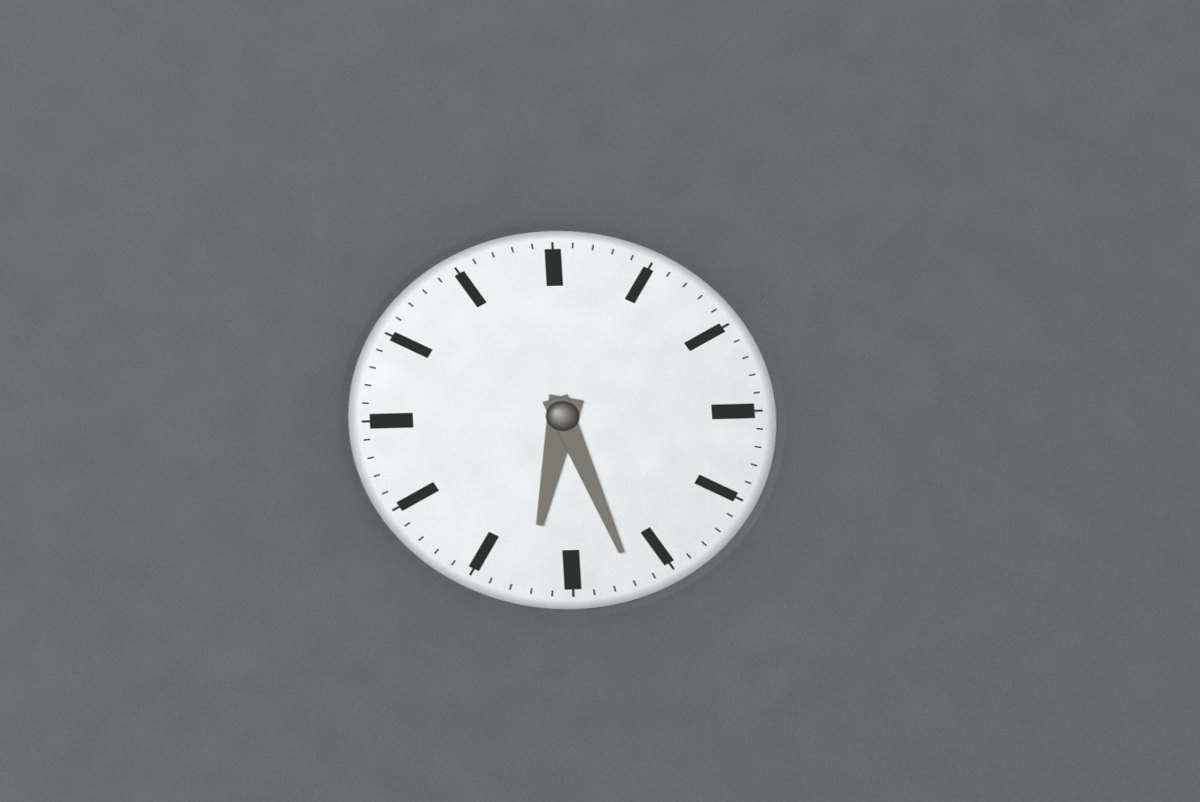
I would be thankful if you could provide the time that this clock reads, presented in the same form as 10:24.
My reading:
6:27
